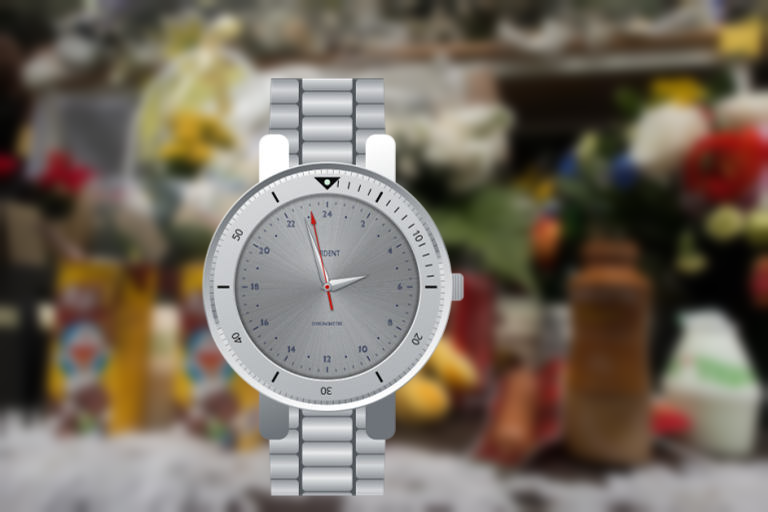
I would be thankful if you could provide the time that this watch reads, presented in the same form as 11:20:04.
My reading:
4:56:58
